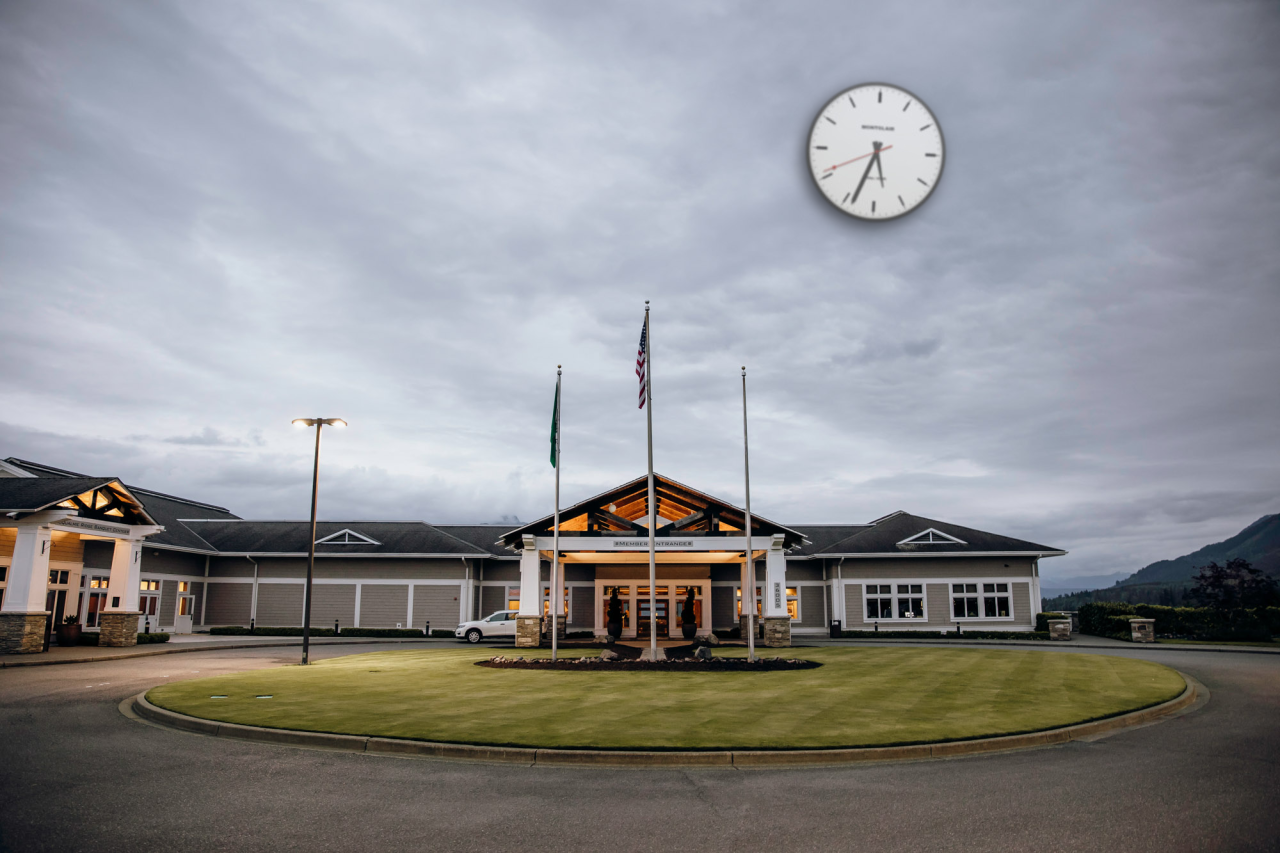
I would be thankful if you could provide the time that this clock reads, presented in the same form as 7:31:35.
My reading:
5:33:41
